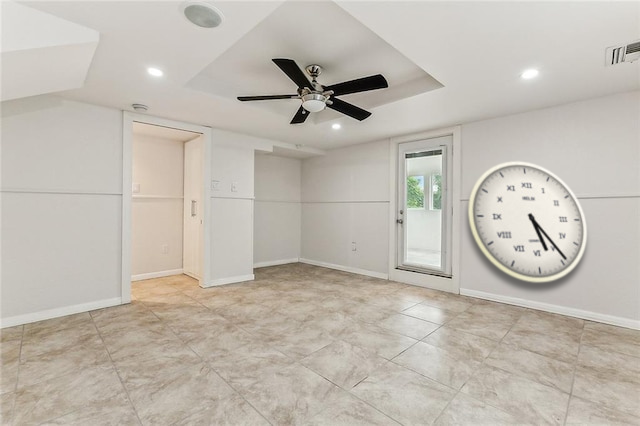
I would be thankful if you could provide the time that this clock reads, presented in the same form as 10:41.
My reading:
5:24
